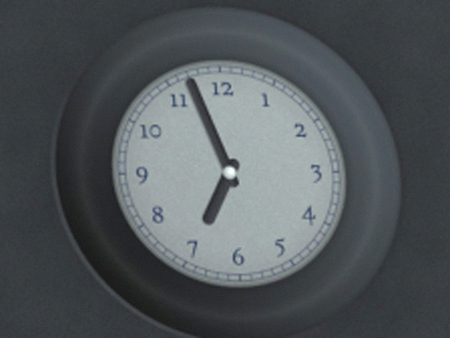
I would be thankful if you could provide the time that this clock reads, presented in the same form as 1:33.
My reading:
6:57
